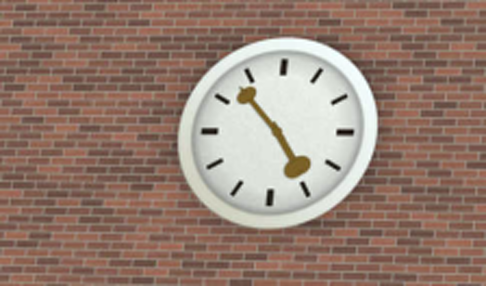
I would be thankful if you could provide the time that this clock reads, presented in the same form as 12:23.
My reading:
4:53
